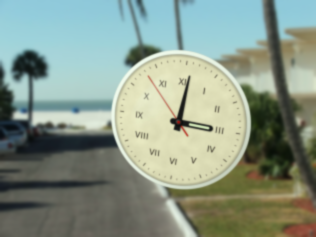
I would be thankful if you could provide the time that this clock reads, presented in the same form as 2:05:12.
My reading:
3:00:53
